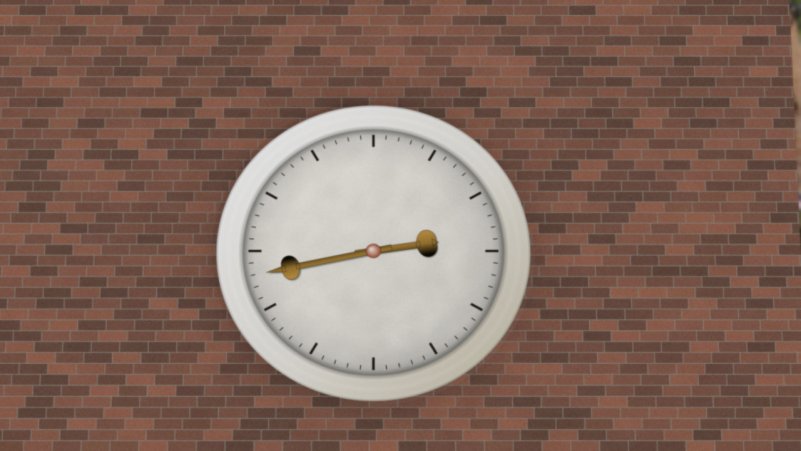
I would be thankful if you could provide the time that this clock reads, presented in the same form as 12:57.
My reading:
2:43
